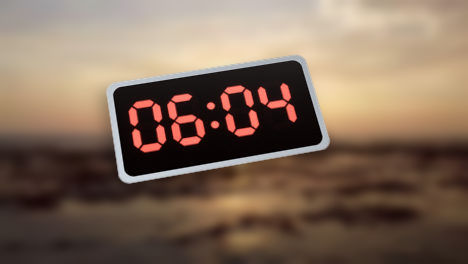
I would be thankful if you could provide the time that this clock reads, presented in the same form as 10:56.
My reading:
6:04
